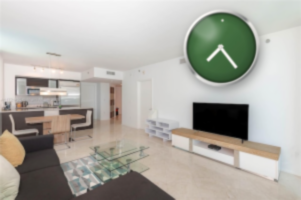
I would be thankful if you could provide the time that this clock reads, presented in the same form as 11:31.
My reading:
7:23
